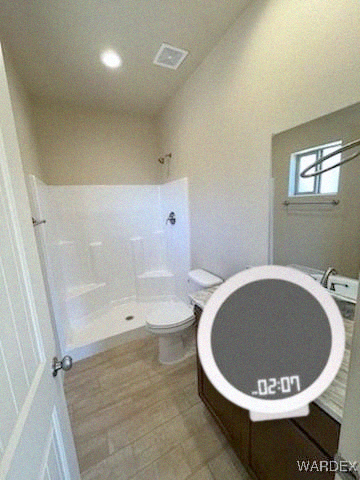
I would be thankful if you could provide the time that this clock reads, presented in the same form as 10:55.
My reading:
2:07
